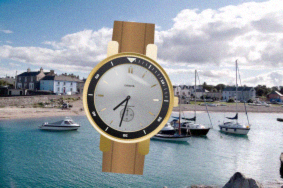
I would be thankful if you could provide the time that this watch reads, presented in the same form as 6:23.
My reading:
7:32
